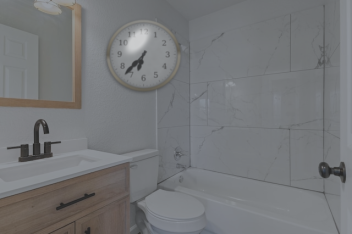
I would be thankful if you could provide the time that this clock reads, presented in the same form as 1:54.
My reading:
6:37
